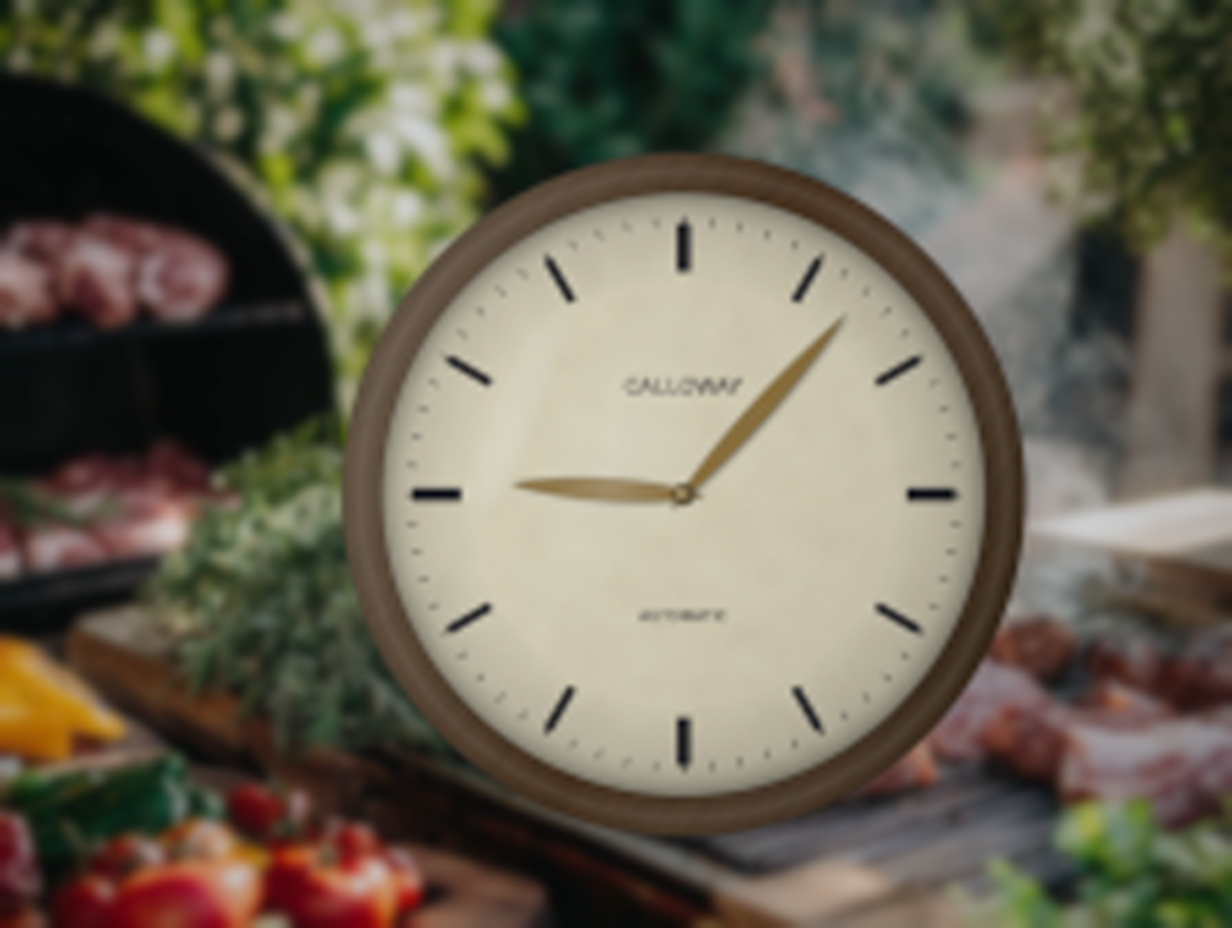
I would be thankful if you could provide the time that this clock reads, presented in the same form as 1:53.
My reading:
9:07
